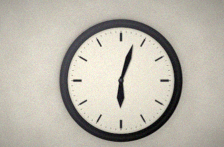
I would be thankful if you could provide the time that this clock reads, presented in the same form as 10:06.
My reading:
6:03
